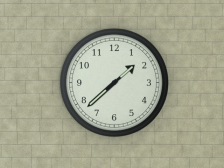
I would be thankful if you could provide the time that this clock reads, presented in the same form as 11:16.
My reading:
1:38
